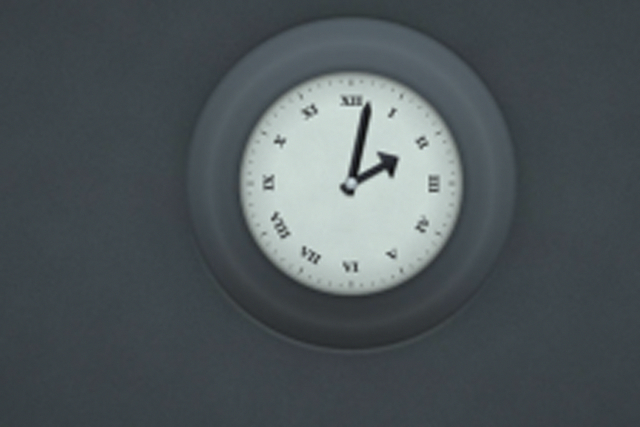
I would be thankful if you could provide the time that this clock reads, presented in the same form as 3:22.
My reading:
2:02
